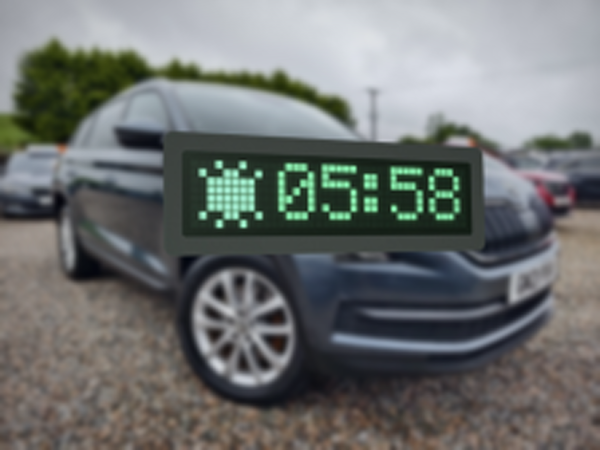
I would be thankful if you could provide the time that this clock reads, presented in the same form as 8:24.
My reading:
5:58
